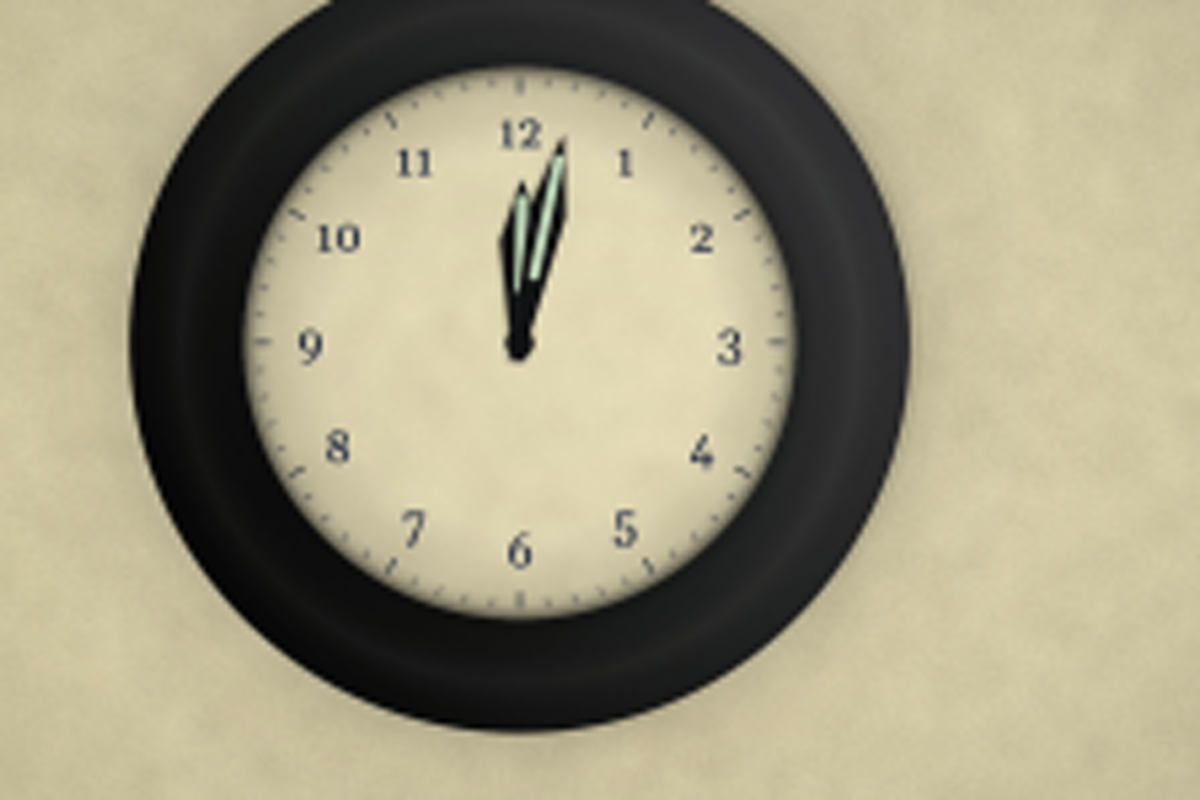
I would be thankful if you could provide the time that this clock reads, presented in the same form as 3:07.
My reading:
12:02
